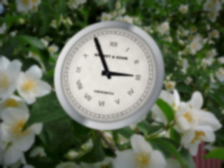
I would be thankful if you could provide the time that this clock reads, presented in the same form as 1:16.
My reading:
2:55
